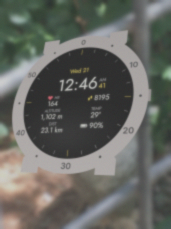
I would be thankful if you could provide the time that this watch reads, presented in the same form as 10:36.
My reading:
12:46
